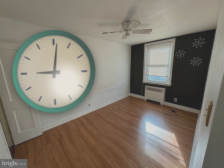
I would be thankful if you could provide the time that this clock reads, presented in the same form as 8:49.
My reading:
9:01
